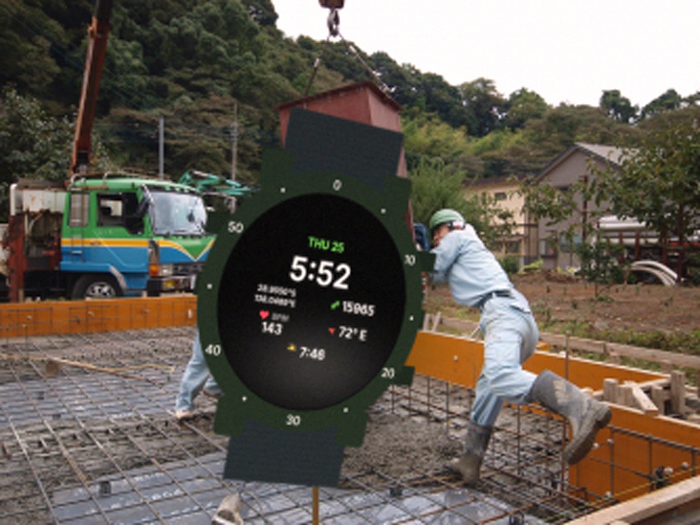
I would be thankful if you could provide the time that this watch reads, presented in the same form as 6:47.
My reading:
5:52
